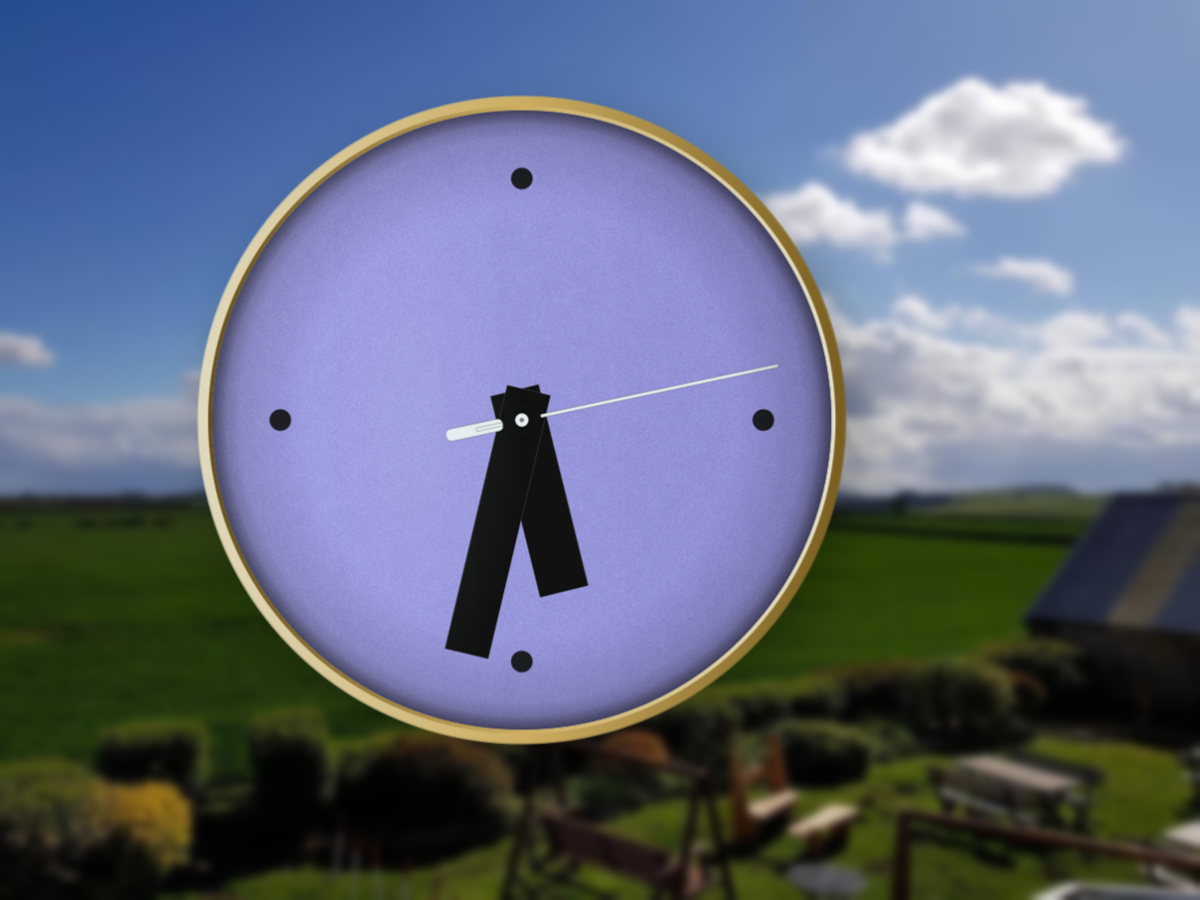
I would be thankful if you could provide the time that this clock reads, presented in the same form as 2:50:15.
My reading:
5:32:13
